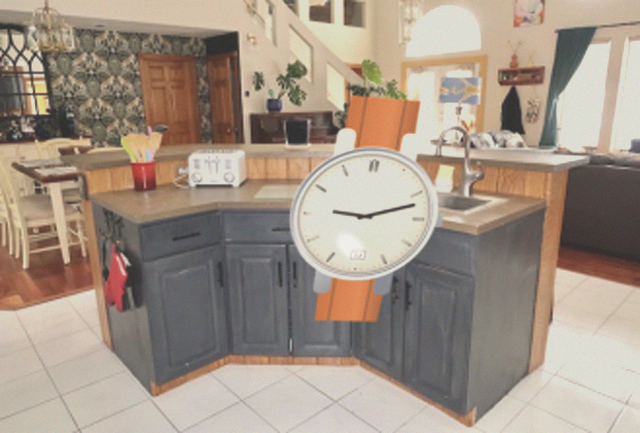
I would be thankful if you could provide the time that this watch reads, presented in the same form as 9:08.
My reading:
9:12
